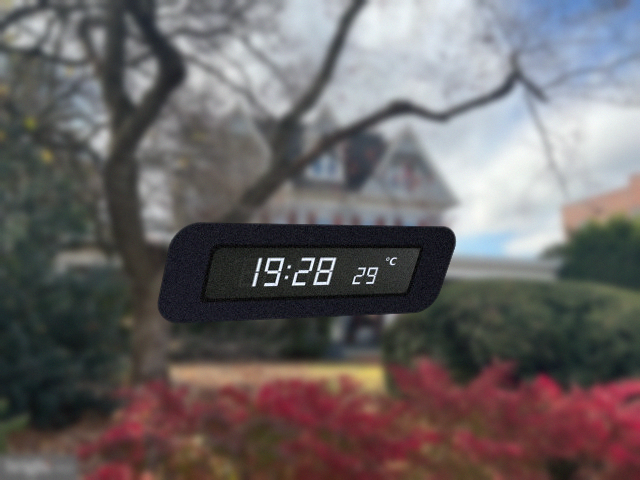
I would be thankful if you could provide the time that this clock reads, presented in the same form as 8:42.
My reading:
19:28
